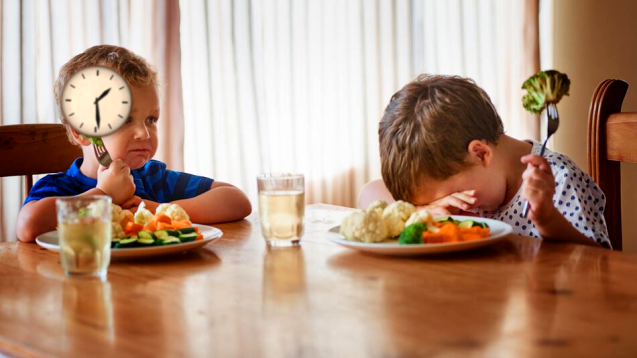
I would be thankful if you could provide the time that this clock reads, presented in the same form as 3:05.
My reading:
1:29
